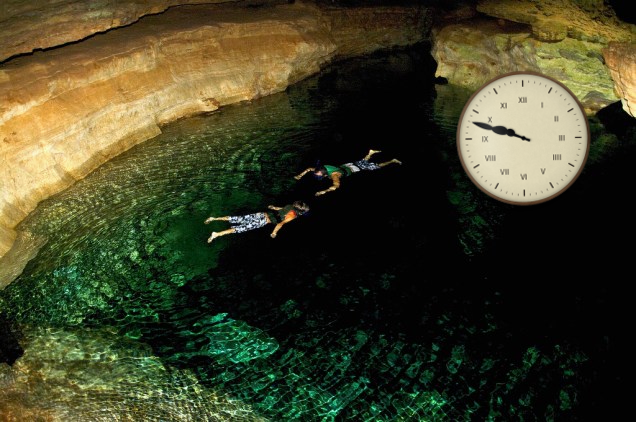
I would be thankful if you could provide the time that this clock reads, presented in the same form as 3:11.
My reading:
9:48
